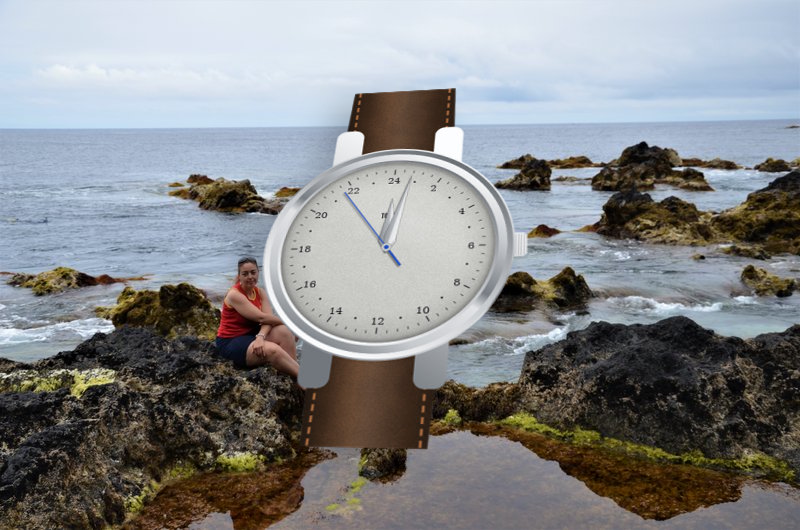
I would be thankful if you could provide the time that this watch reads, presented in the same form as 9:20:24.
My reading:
0:01:54
